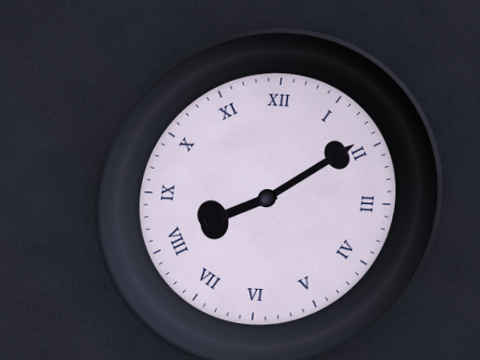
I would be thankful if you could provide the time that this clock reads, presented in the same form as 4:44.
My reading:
8:09
